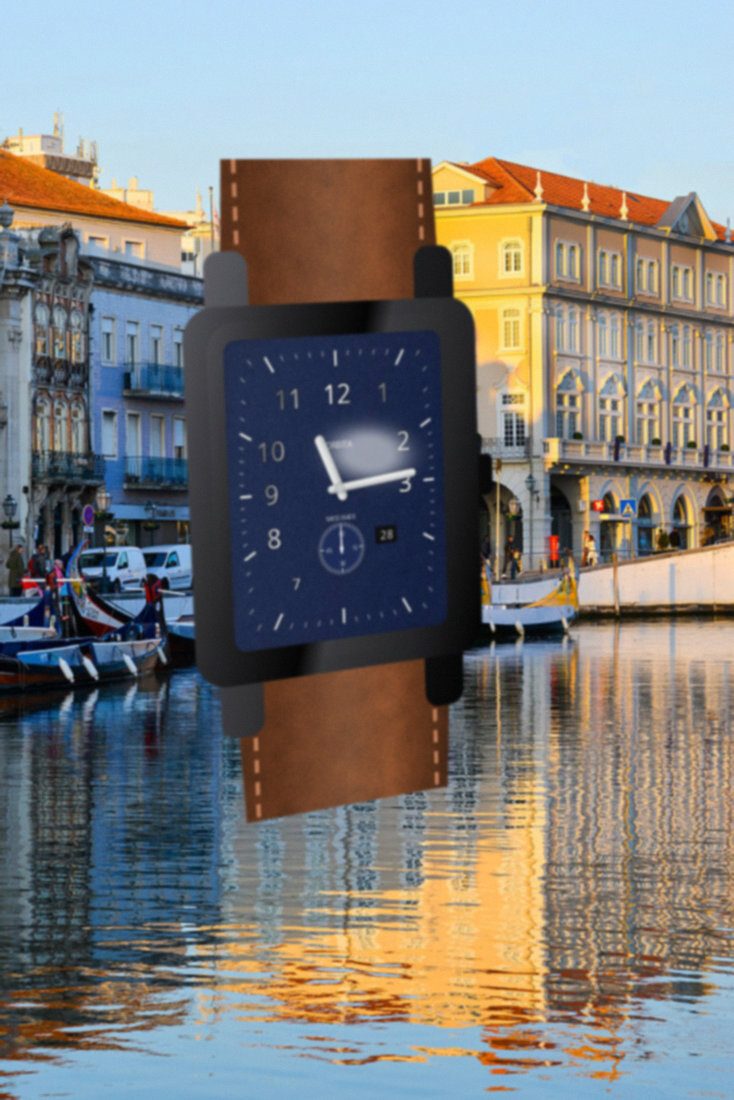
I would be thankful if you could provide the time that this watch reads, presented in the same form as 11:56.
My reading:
11:14
